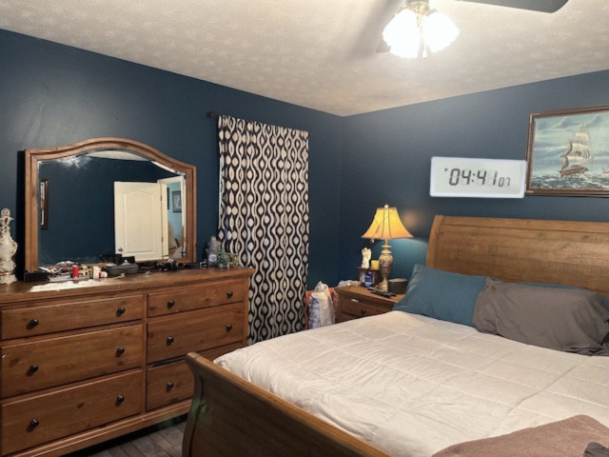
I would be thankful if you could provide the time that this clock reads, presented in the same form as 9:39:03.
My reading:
4:41:07
